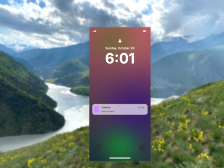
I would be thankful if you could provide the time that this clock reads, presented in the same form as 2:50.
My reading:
6:01
